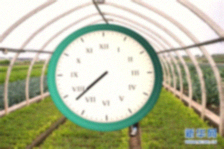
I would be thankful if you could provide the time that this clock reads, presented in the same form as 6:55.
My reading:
7:38
